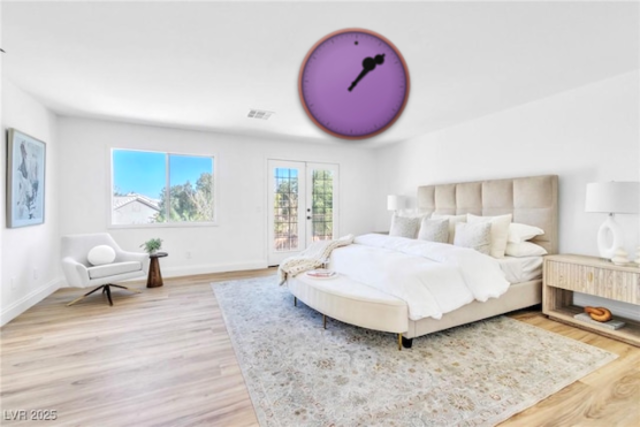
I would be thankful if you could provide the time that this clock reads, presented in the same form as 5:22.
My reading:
1:07
